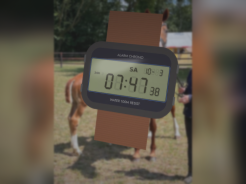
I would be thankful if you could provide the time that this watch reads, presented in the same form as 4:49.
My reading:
7:47
